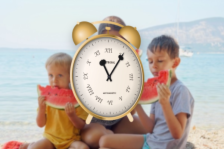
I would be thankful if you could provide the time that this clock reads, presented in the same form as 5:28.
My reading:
11:06
